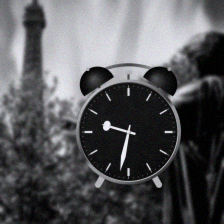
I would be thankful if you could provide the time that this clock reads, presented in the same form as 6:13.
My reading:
9:32
